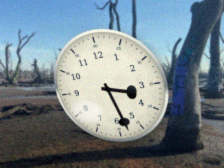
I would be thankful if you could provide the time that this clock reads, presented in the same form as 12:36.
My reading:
3:28
